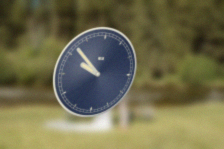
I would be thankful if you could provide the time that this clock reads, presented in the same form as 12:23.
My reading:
9:52
